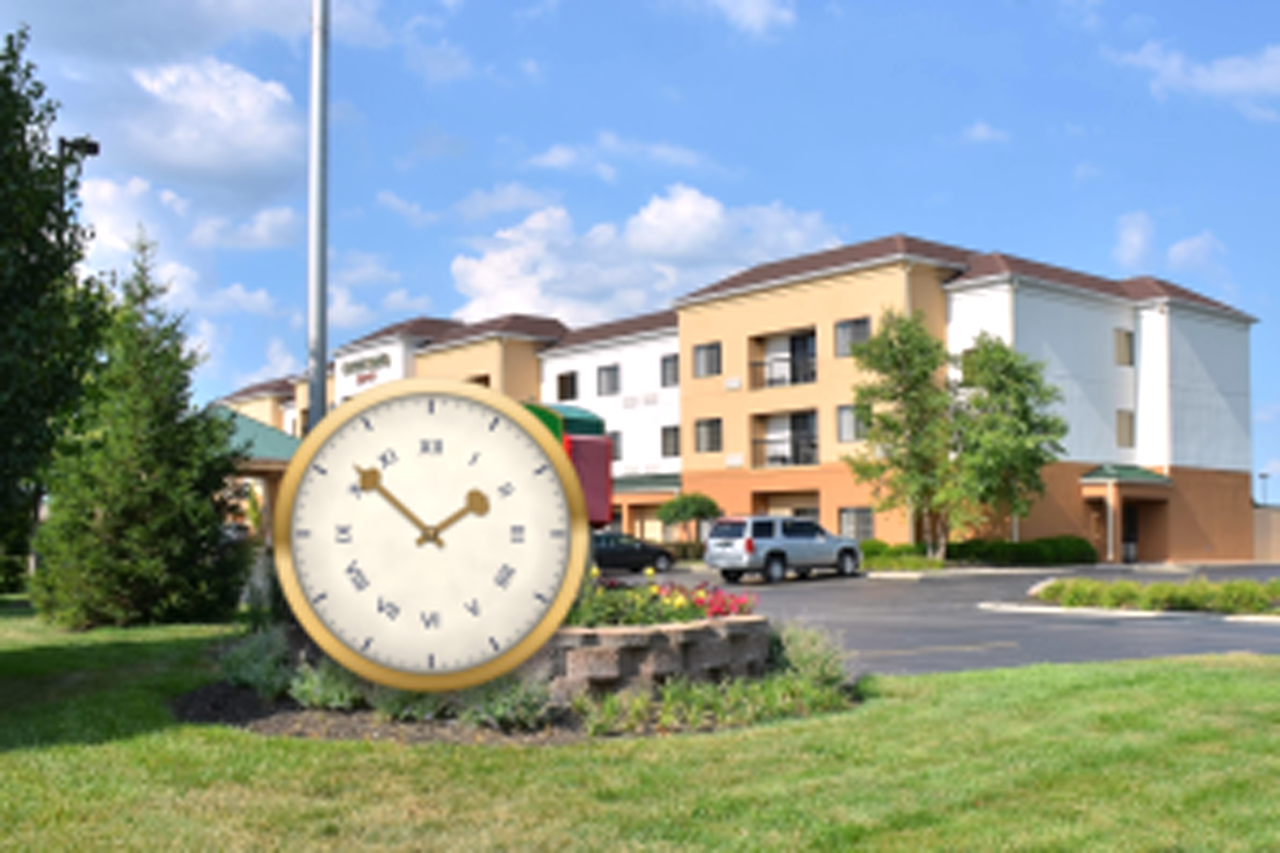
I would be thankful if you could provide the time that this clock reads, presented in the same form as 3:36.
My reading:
1:52
